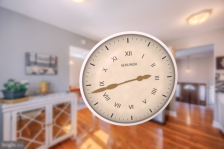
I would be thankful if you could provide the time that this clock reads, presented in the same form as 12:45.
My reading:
2:43
